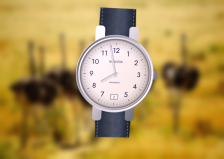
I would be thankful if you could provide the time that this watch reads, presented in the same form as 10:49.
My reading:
7:58
